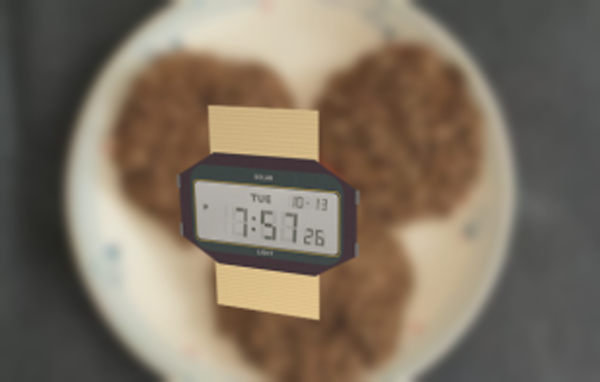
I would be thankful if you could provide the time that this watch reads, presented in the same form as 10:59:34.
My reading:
7:57:26
